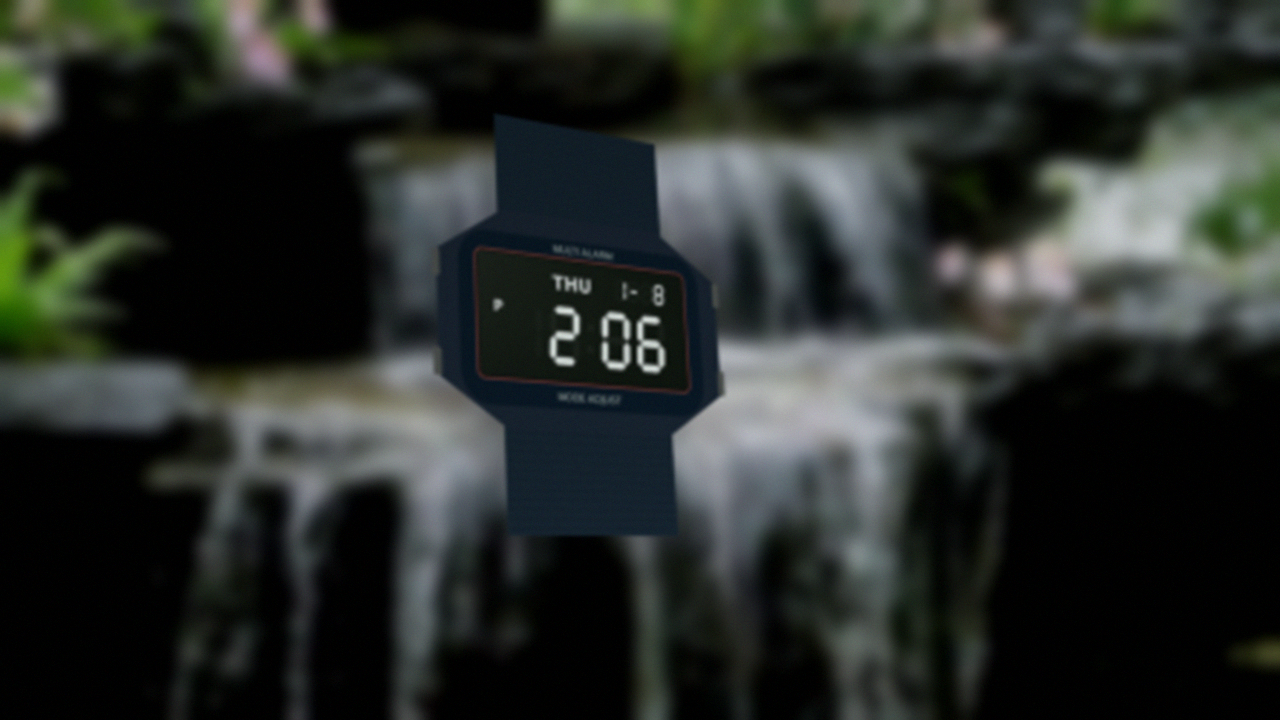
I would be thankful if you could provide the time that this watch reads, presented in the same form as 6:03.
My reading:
2:06
